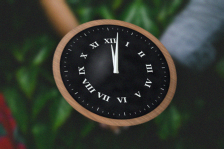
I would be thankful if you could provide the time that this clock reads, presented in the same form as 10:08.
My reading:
12:02
